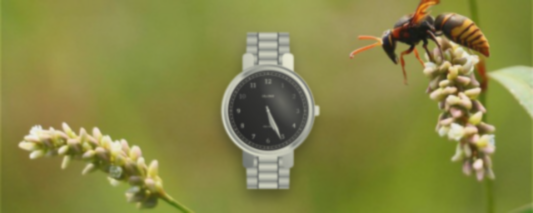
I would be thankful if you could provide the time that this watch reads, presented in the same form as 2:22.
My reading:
5:26
